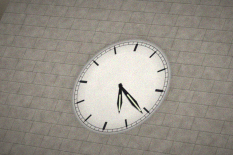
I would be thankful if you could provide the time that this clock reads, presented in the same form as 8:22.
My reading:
5:21
